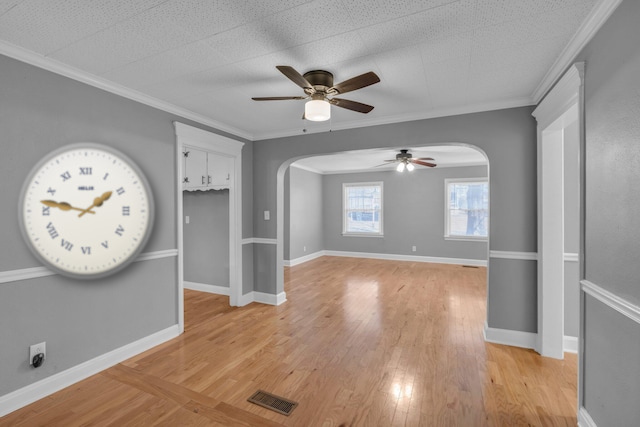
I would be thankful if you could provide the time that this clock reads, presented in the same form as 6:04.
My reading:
1:47
